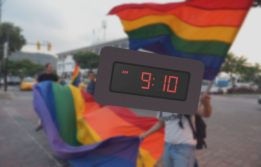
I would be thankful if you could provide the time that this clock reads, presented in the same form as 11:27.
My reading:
9:10
